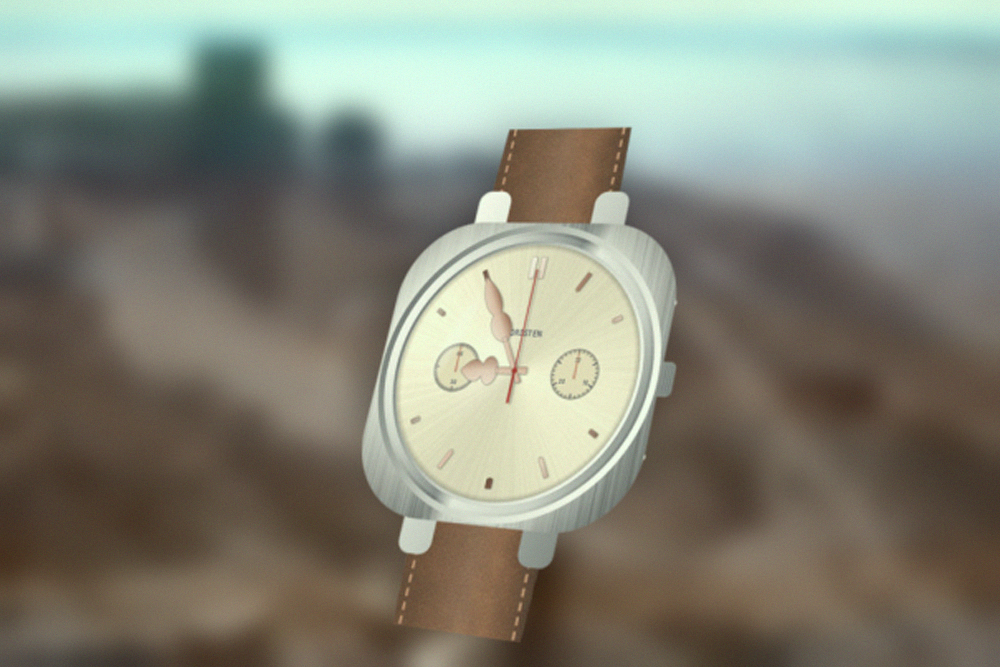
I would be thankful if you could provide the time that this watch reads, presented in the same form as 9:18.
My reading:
8:55
